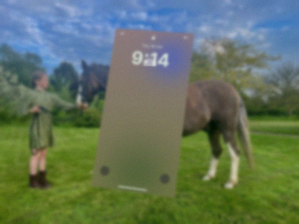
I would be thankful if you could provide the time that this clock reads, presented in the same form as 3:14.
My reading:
9:14
